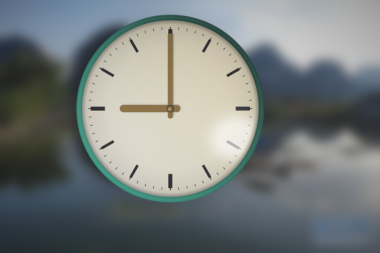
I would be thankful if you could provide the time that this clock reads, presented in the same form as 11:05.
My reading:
9:00
